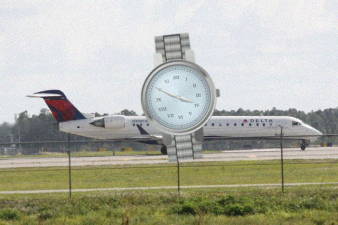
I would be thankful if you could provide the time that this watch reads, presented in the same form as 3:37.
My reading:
3:50
